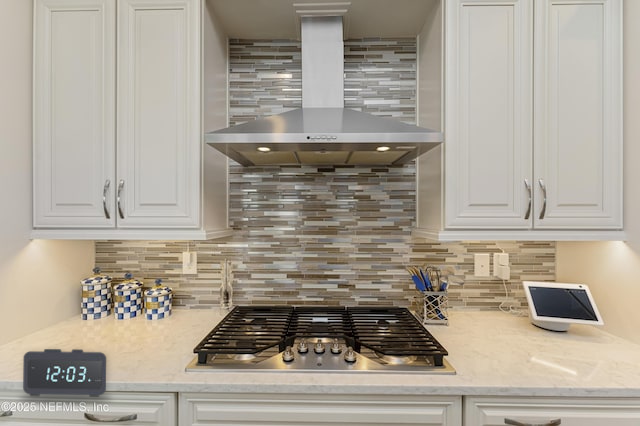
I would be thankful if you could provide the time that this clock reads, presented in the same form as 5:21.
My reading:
12:03
